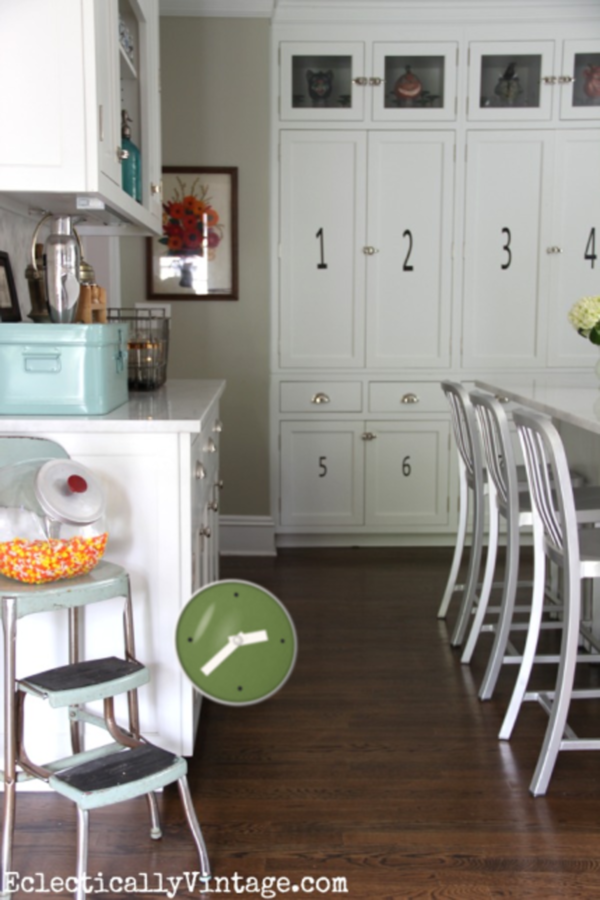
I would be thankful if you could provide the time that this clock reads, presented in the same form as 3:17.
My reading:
2:38
